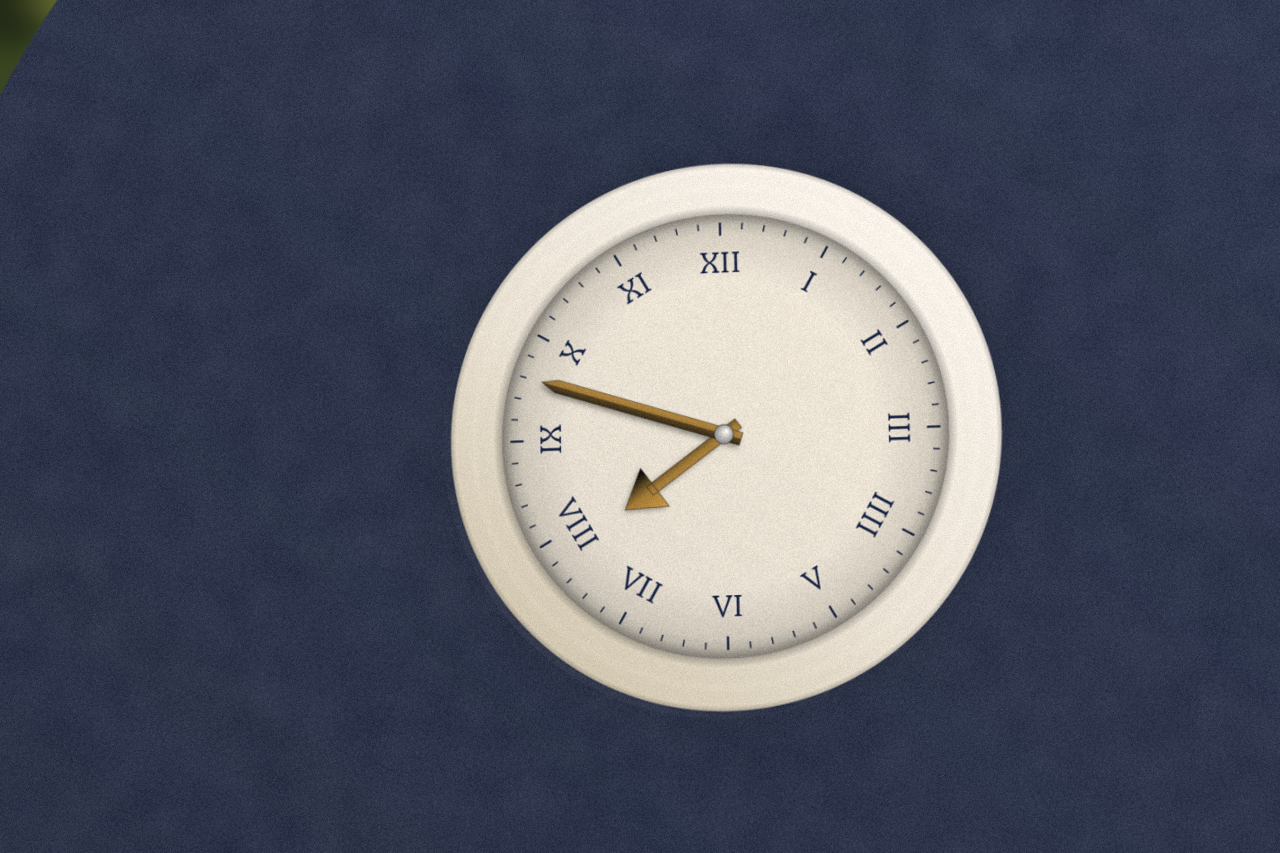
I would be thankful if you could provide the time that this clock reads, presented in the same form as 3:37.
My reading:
7:48
